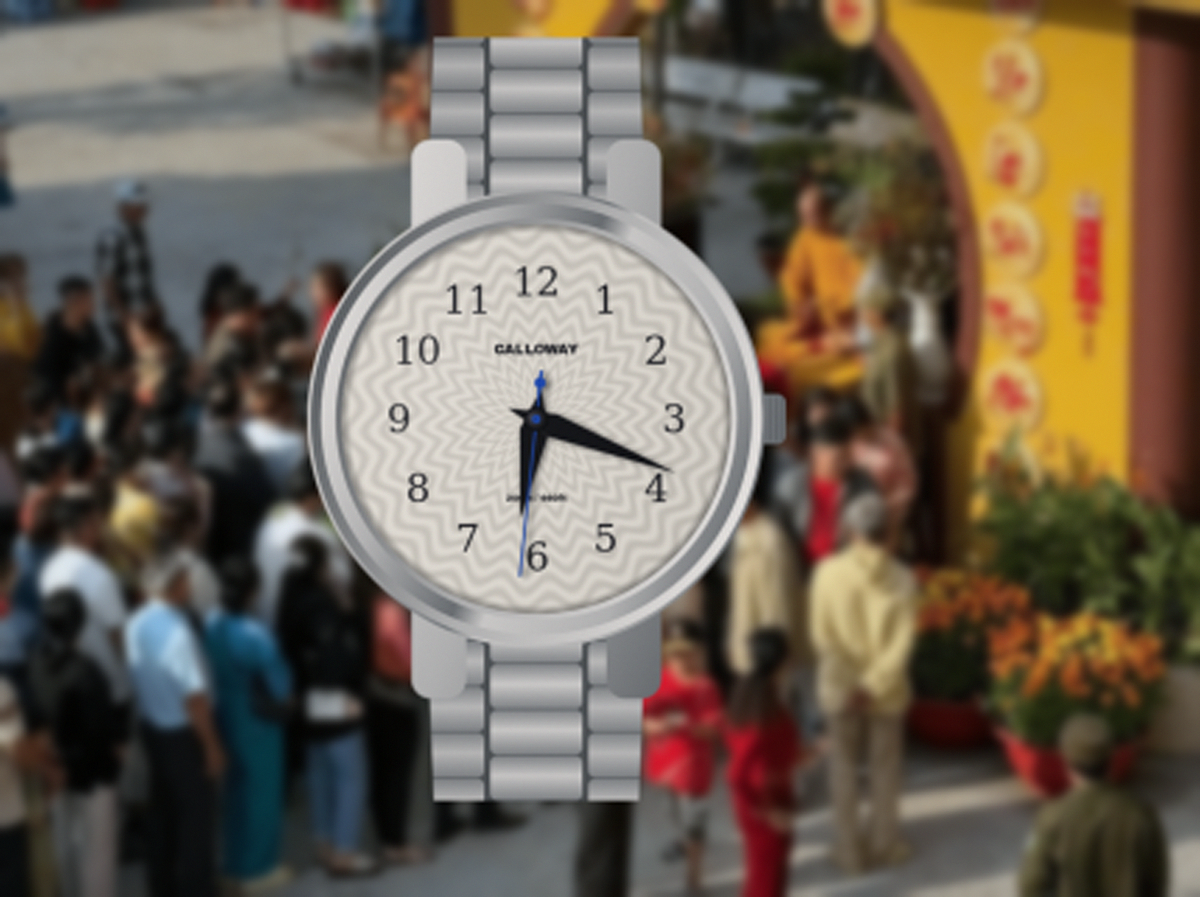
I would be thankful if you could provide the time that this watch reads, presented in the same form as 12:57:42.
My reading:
6:18:31
